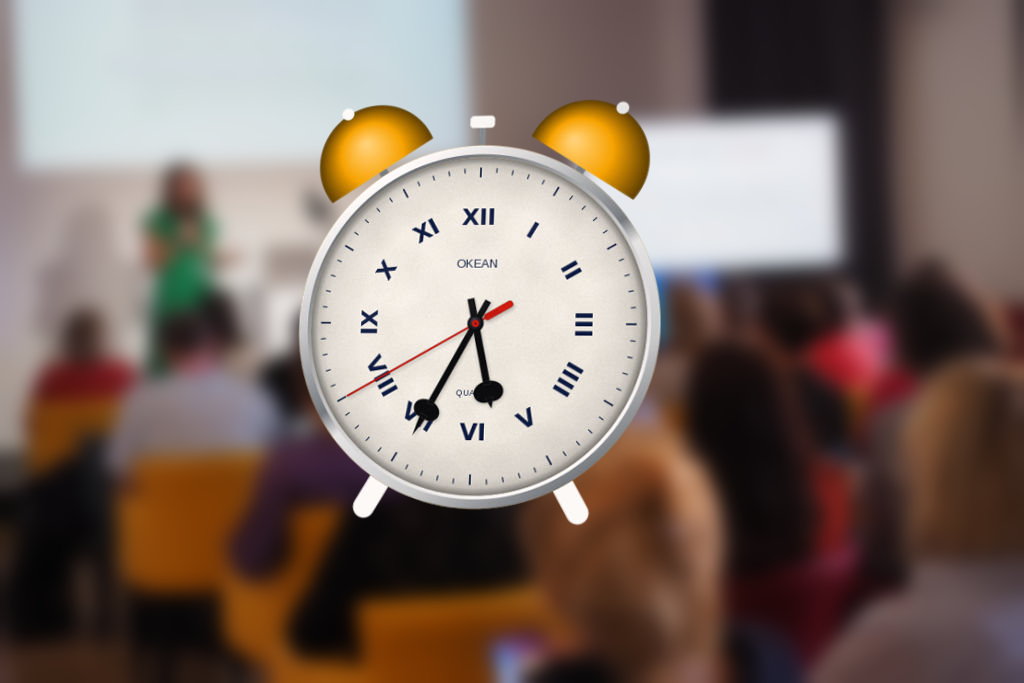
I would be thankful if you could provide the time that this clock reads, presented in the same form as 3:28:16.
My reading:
5:34:40
